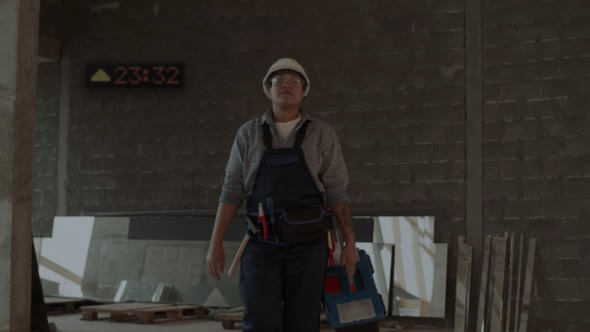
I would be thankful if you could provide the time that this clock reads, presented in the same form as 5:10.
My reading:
23:32
